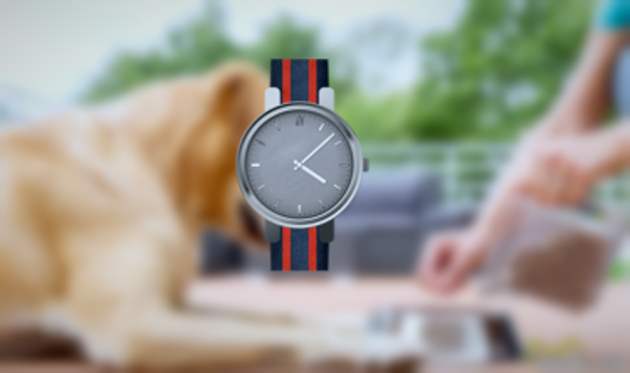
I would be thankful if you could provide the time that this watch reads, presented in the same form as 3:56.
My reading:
4:08
